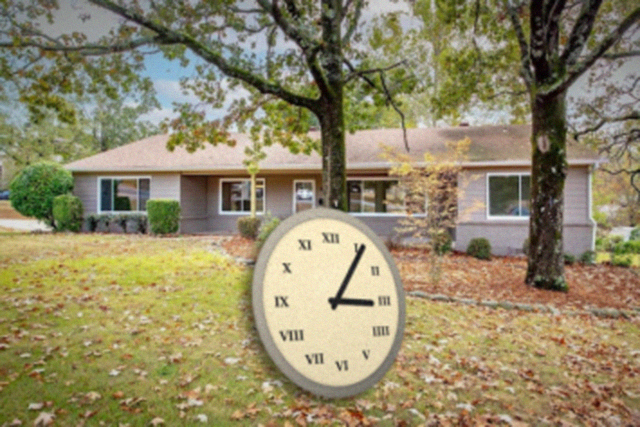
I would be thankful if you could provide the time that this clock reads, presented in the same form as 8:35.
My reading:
3:06
